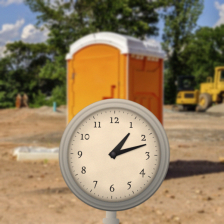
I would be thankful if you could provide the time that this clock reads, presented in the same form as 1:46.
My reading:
1:12
